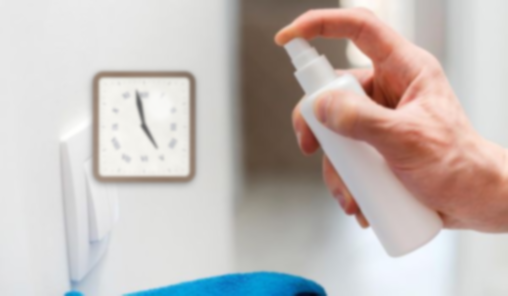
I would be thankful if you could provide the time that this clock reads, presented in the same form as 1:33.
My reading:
4:58
